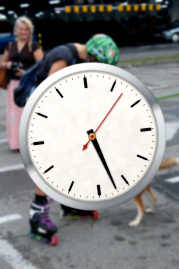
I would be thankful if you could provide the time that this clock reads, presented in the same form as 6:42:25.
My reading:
5:27:07
